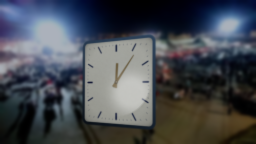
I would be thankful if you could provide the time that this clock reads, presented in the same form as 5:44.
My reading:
12:06
